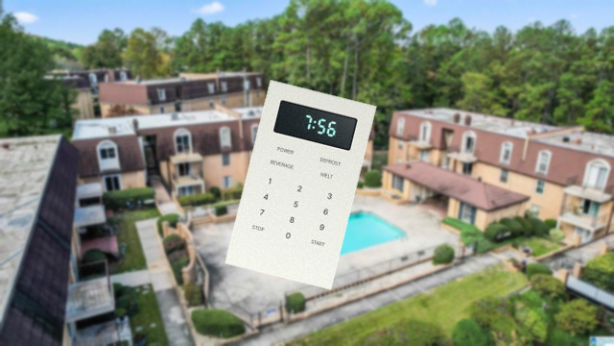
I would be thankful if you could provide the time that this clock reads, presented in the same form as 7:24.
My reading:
7:56
